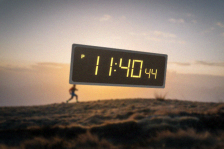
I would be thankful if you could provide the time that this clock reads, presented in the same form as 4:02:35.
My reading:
11:40:44
